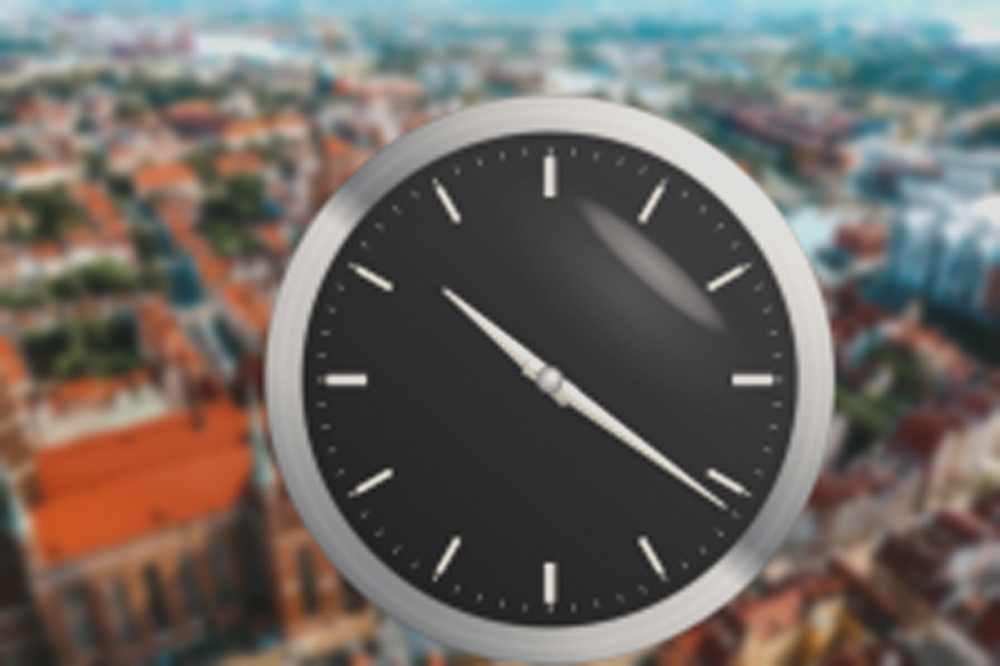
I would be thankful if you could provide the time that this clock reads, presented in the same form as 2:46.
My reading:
10:21
